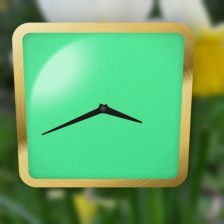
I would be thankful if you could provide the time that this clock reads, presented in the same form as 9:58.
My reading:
3:41
